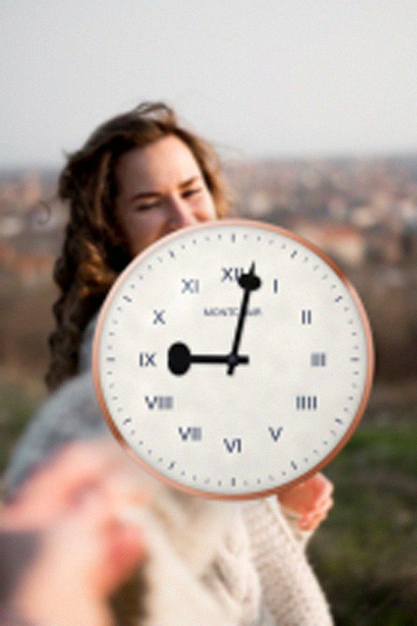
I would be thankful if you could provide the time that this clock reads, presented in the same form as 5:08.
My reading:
9:02
